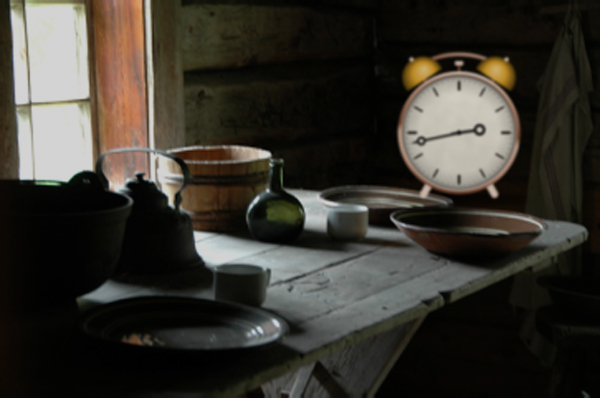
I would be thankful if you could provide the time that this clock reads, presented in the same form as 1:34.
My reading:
2:43
